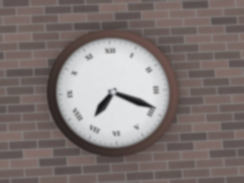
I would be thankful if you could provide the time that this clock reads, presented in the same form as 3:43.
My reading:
7:19
